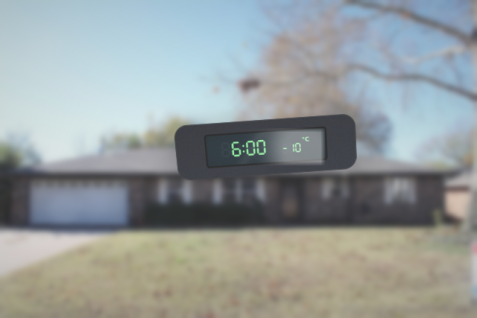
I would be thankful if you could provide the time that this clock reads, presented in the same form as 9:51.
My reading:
6:00
